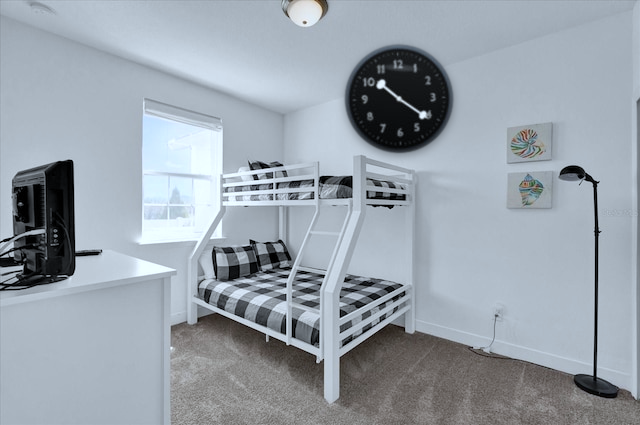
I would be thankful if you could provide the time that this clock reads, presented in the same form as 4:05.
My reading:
10:21
